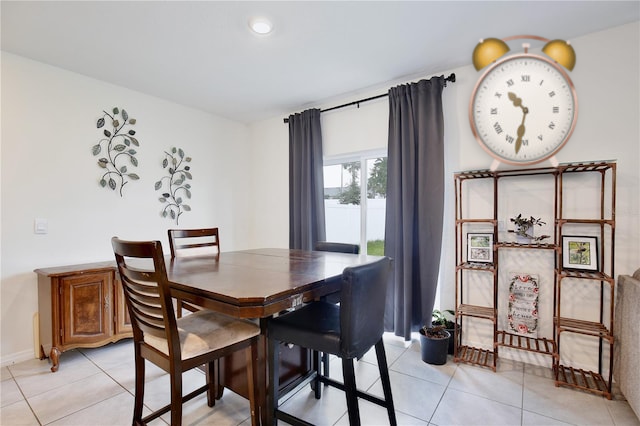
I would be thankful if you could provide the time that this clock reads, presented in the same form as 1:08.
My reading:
10:32
